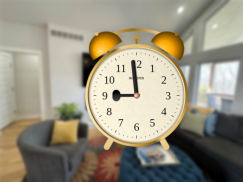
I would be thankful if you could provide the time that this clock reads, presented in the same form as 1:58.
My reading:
8:59
